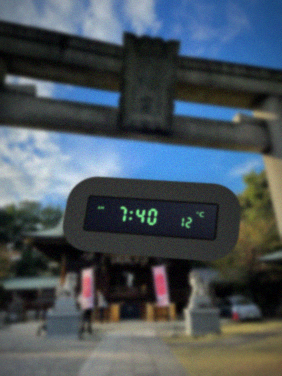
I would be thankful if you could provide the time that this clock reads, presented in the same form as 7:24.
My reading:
7:40
